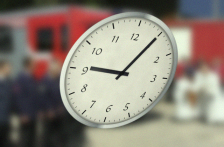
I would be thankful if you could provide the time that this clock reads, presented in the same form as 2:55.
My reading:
9:05
